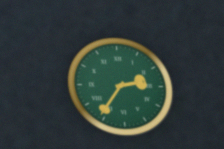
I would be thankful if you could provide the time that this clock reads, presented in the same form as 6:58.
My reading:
2:36
